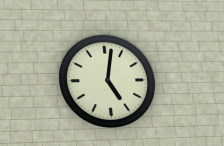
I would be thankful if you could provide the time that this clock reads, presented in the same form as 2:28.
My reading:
5:02
